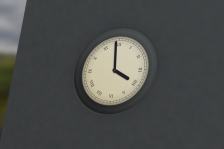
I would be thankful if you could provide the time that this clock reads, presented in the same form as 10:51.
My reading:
3:59
